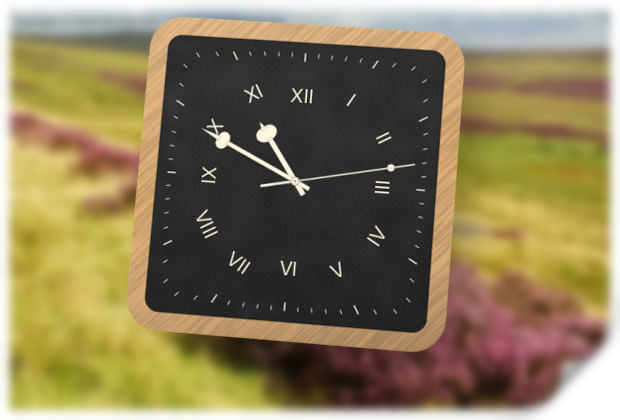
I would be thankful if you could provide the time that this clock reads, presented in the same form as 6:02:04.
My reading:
10:49:13
